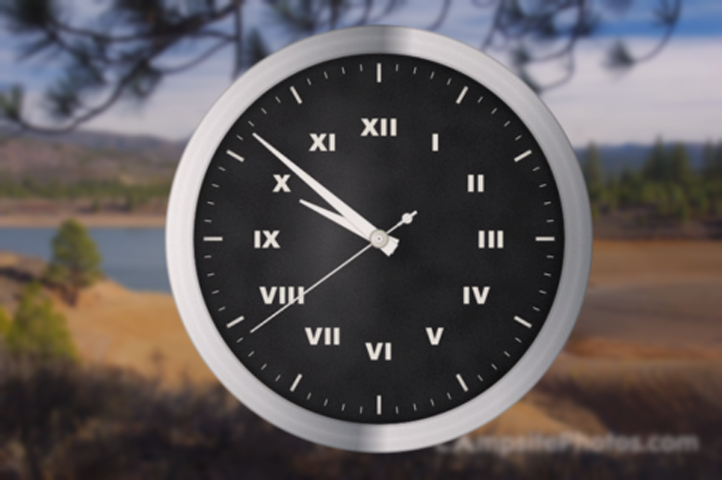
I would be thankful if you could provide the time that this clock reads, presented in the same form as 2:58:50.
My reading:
9:51:39
